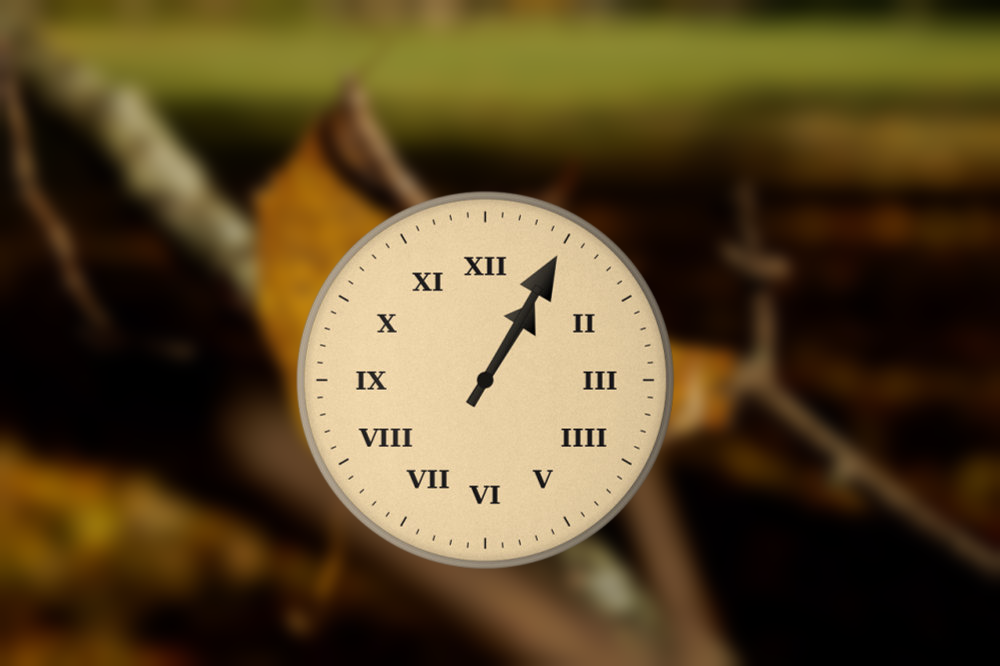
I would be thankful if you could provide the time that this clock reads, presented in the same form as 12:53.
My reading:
1:05
